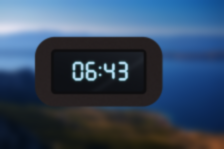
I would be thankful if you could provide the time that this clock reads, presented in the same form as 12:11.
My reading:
6:43
